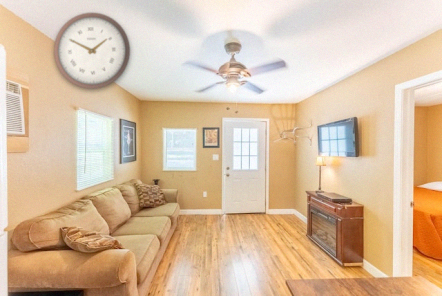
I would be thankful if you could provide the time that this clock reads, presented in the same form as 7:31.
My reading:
1:50
